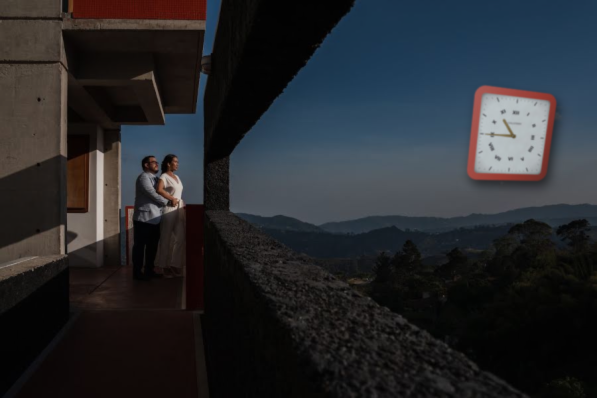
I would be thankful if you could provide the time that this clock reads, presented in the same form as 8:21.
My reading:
10:45
